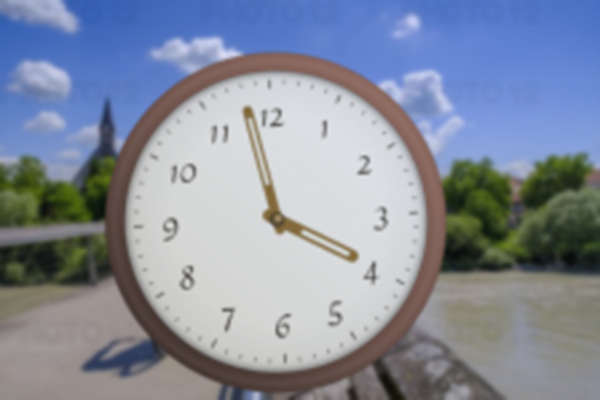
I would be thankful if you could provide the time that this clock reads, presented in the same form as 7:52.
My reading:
3:58
